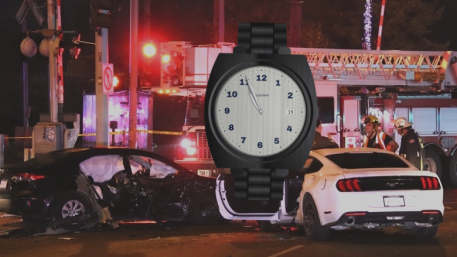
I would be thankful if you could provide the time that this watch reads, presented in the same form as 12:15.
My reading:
10:56
